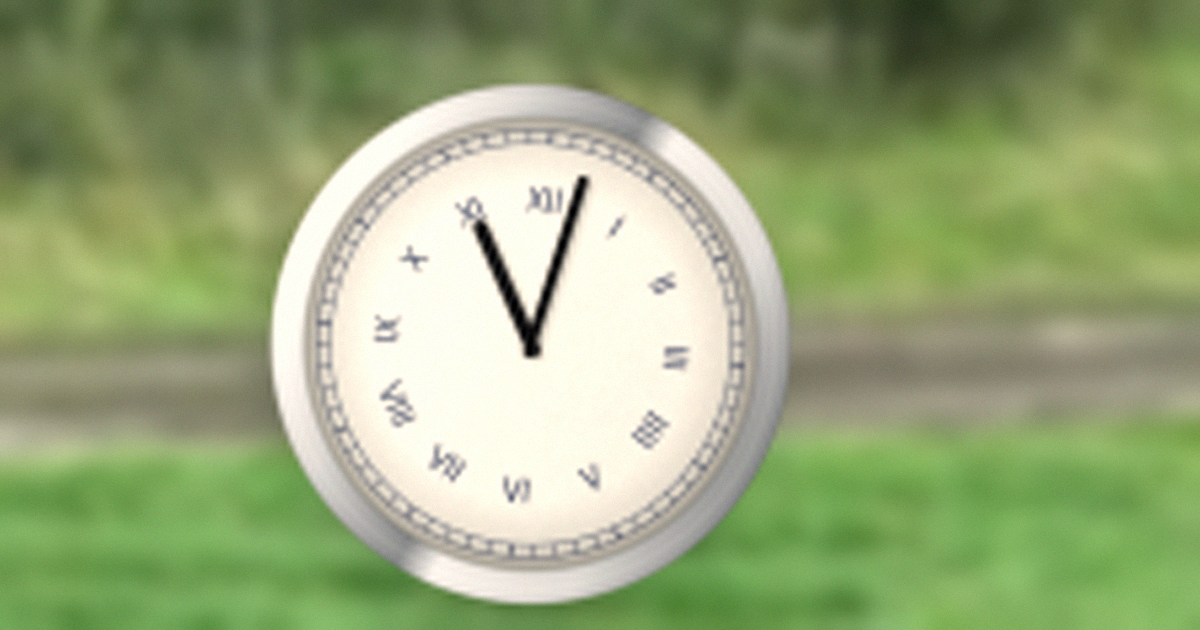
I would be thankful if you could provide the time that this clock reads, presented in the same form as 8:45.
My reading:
11:02
